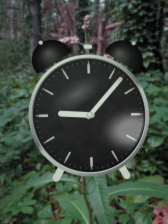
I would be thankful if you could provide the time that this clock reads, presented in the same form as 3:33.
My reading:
9:07
